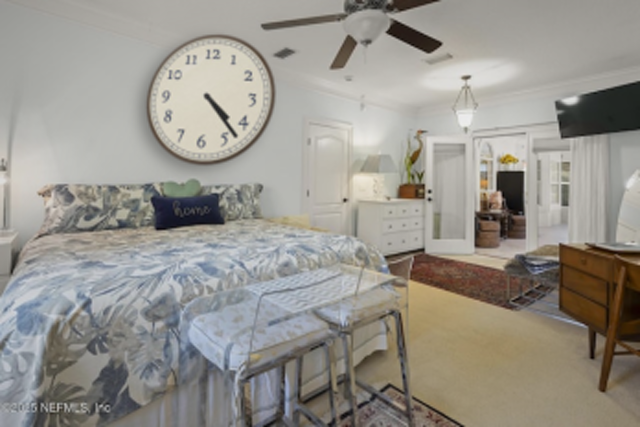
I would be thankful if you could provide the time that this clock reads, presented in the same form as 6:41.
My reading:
4:23
